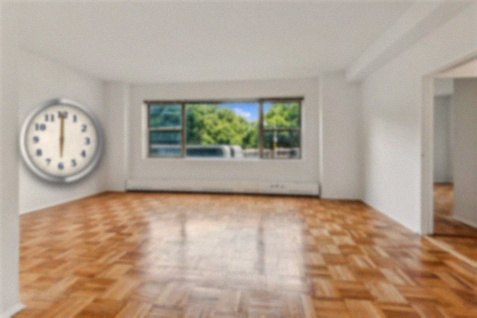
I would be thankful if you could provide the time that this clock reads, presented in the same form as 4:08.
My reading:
6:00
